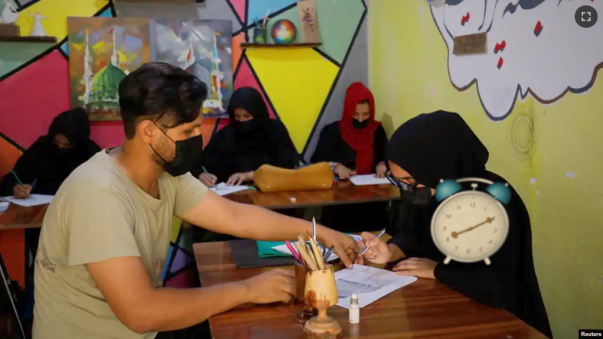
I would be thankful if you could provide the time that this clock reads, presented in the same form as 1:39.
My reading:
8:10
